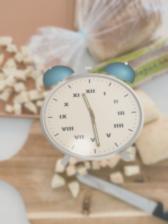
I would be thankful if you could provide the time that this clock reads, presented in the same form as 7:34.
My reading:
11:29
